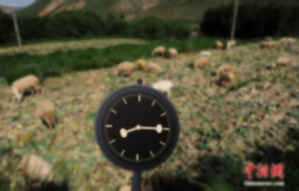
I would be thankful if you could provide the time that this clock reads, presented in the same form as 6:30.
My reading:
8:15
